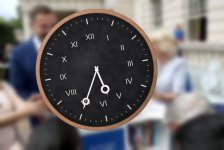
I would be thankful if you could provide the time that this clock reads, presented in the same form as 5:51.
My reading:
5:35
